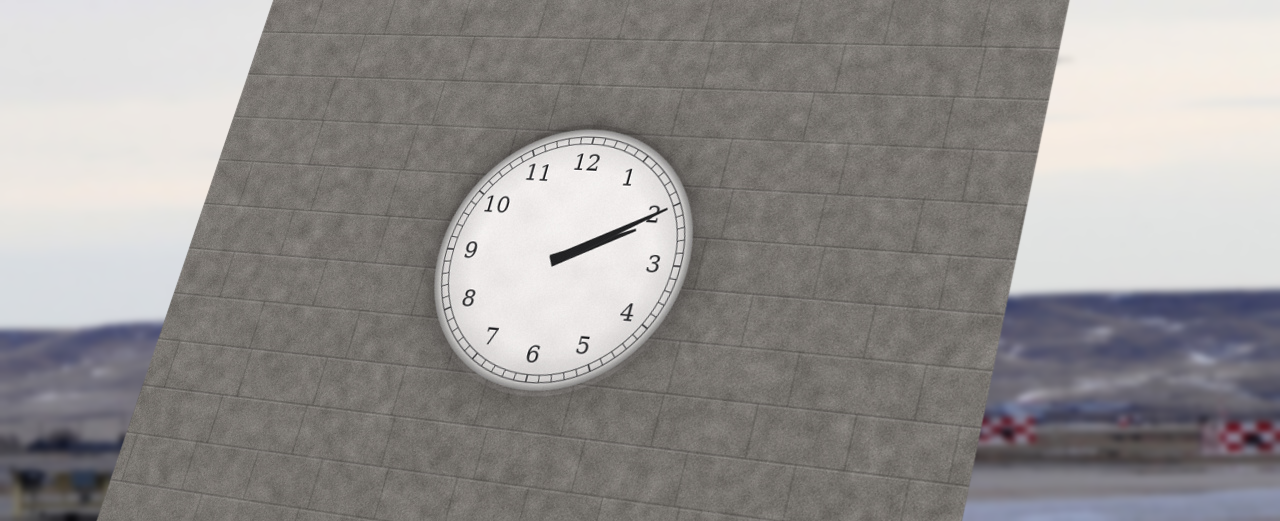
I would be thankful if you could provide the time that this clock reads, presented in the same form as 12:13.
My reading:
2:10
